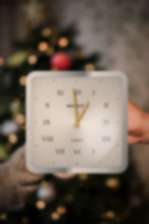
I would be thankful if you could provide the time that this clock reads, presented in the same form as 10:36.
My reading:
12:59
